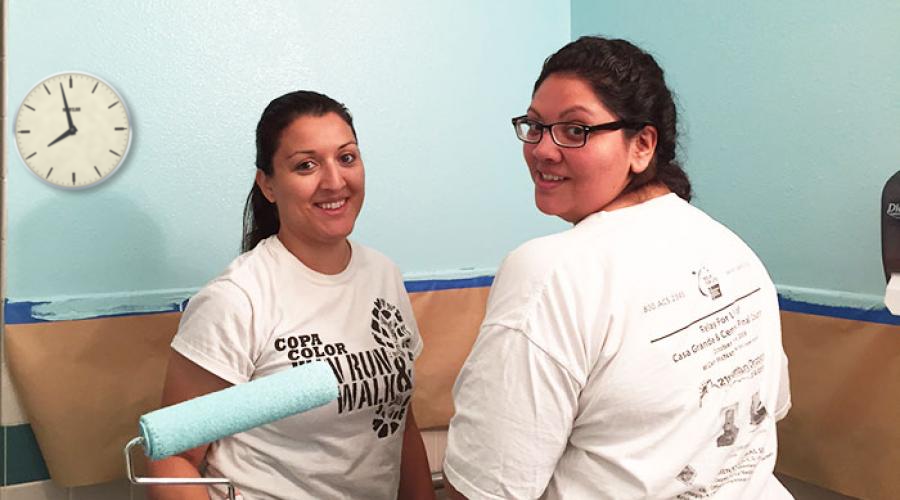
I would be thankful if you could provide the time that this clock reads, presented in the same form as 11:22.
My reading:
7:58
